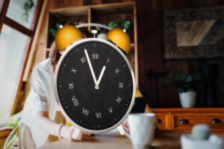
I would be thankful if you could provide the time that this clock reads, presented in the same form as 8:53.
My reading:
12:57
